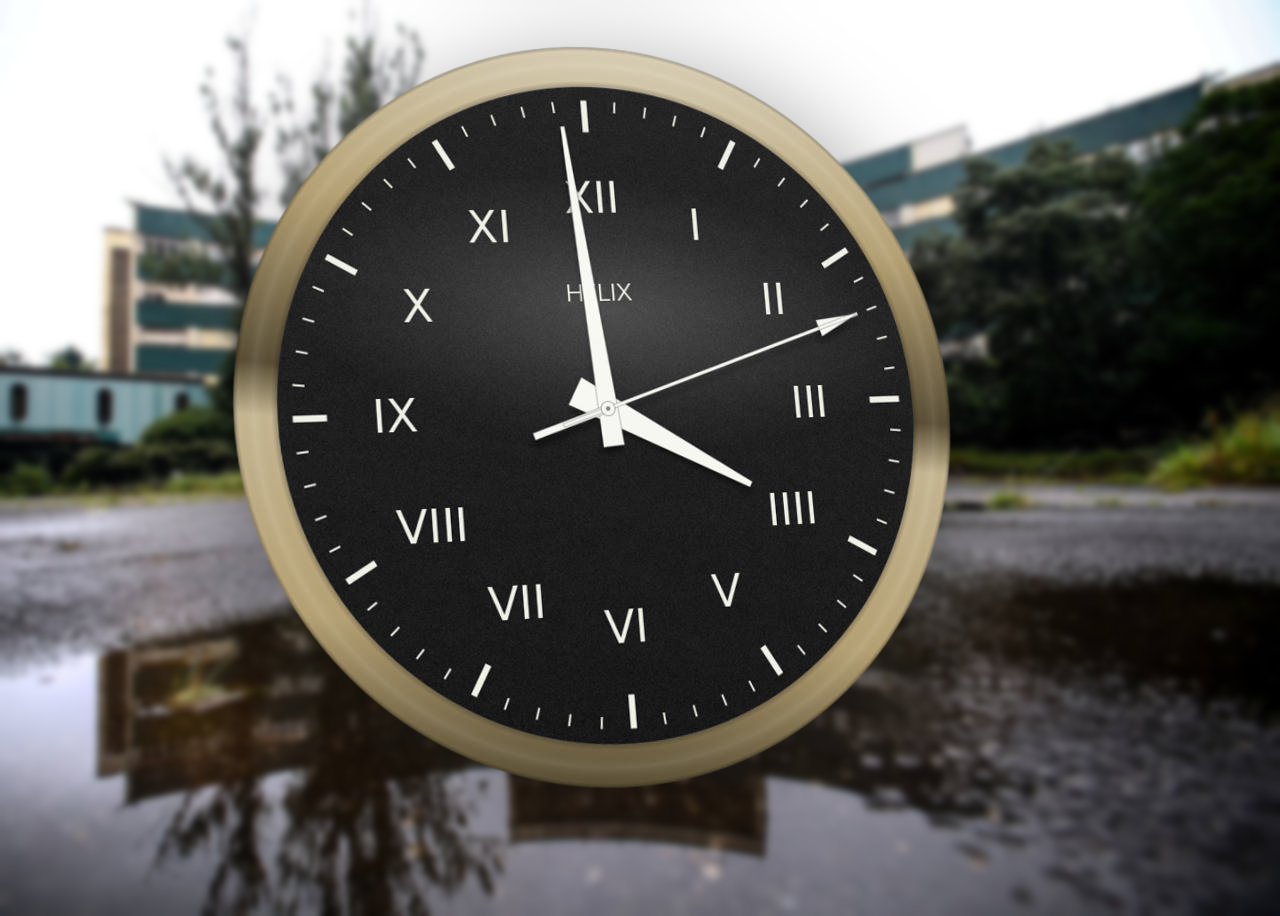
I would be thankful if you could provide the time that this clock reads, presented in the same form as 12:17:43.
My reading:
3:59:12
